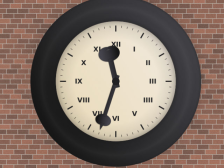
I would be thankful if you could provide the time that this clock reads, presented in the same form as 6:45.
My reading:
11:33
